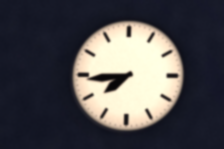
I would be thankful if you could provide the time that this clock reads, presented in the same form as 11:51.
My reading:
7:44
